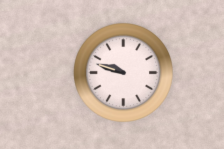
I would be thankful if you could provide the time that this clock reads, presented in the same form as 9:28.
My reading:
9:48
